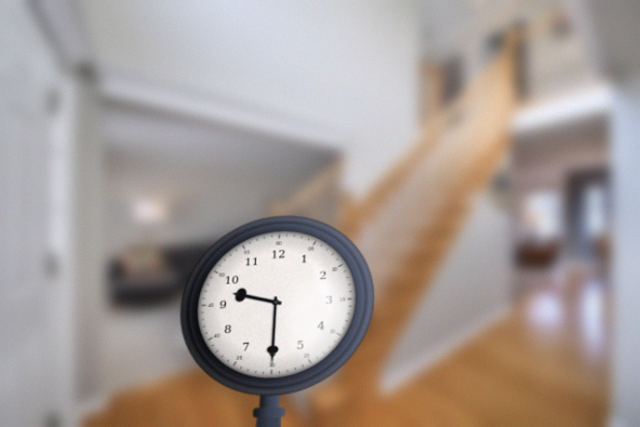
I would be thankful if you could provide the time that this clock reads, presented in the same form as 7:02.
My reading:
9:30
